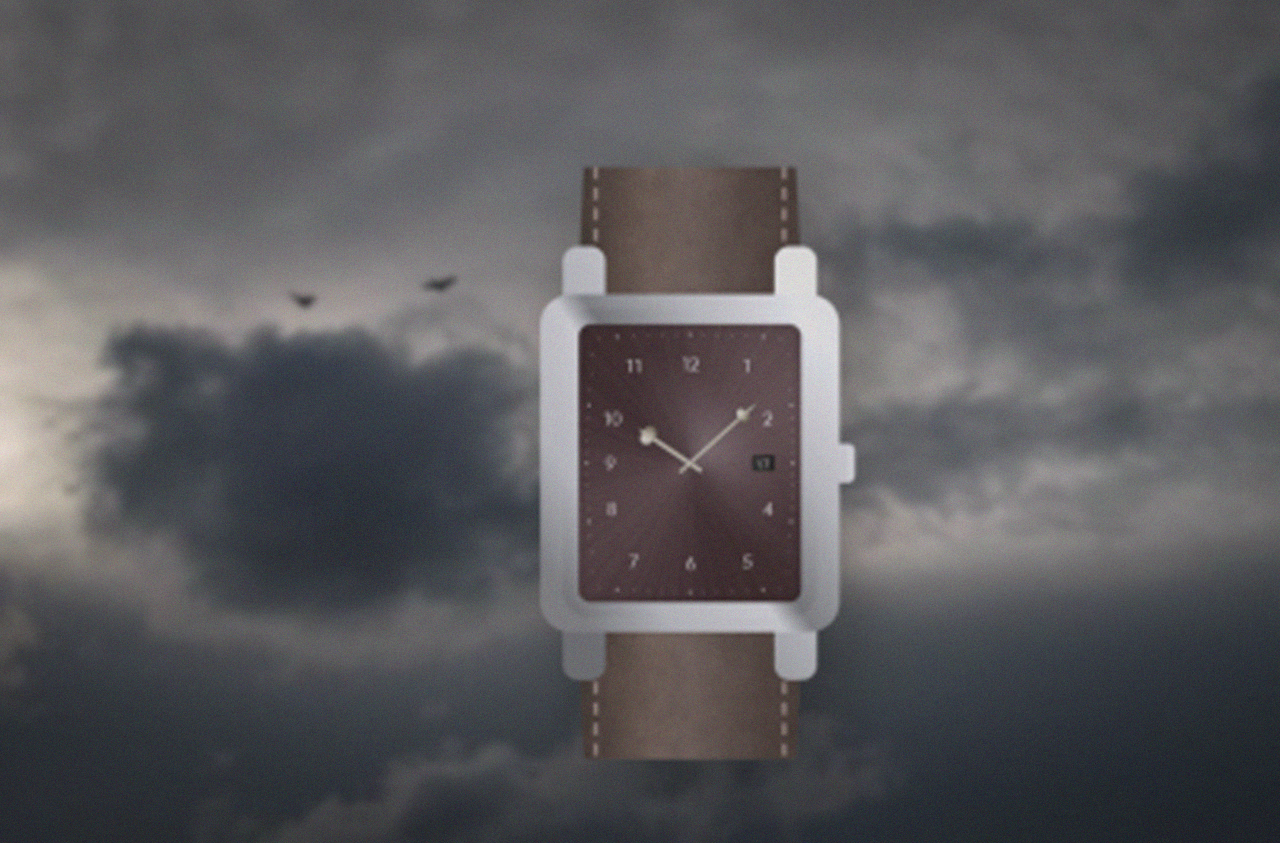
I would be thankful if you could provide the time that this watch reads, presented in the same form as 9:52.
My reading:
10:08
